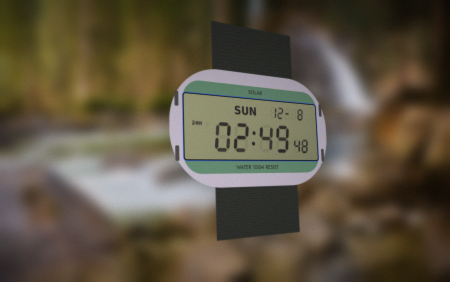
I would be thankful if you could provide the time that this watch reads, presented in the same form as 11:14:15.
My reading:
2:49:48
